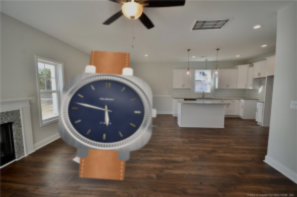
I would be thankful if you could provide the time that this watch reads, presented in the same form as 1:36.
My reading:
5:47
